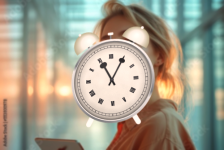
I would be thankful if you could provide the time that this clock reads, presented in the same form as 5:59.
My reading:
11:05
